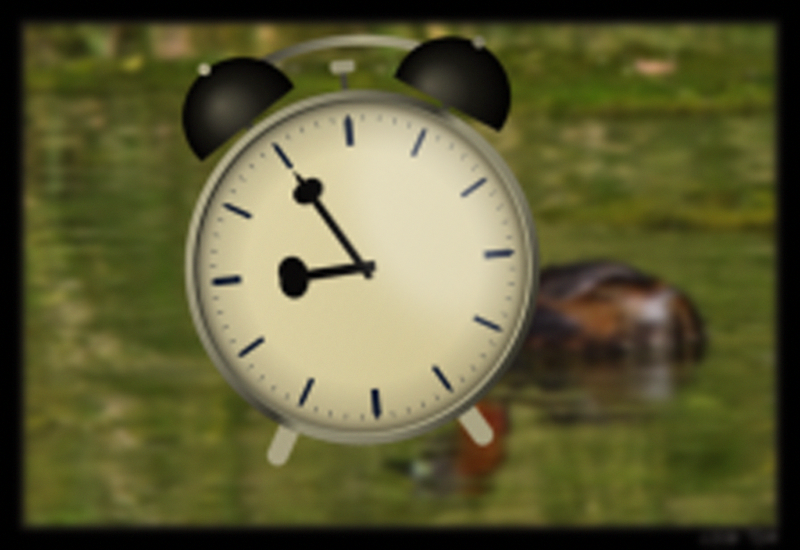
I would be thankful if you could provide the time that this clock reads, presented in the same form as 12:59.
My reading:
8:55
